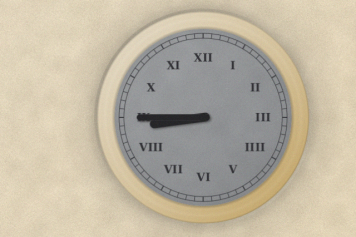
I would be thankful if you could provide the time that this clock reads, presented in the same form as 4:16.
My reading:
8:45
